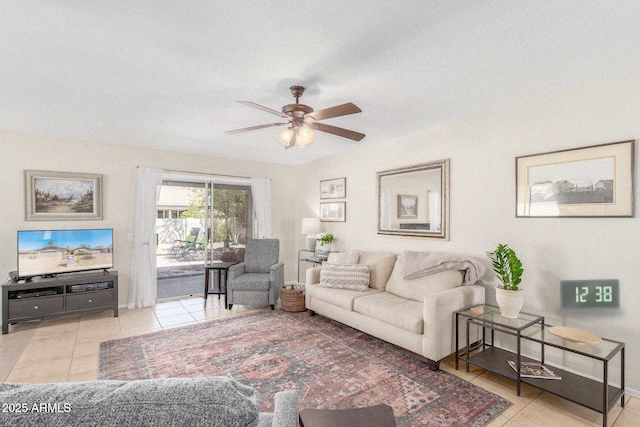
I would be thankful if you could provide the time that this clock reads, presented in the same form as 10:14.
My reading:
12:38
